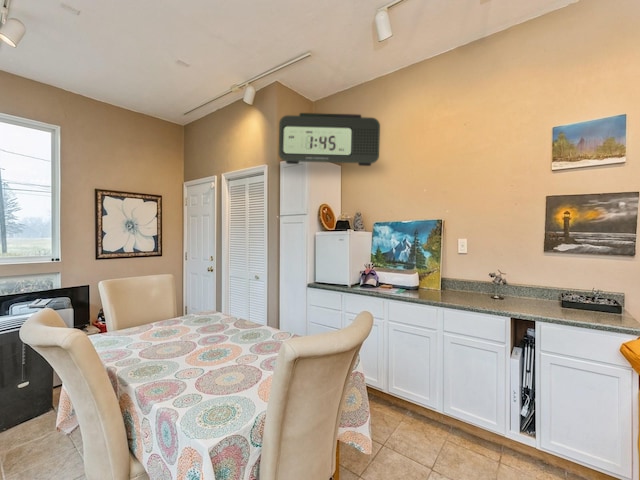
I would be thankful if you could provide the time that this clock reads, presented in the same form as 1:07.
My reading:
1:45
